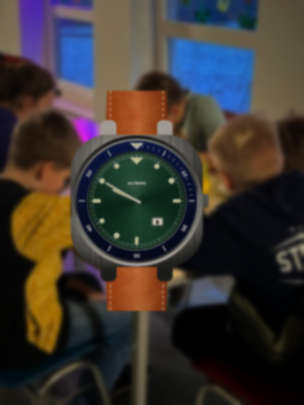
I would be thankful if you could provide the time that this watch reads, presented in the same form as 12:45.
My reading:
9:50
